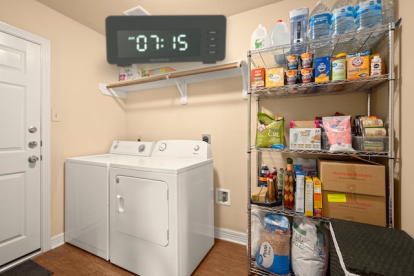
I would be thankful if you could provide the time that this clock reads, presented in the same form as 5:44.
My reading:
7:15
